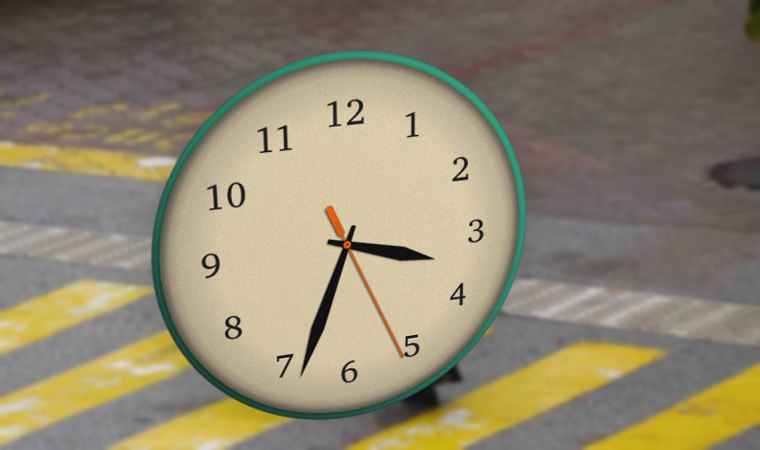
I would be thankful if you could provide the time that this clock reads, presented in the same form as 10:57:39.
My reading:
3:33:26
